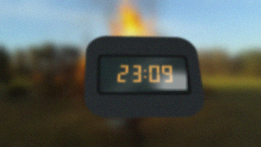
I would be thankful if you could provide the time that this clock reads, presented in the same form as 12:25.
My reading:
23:09
